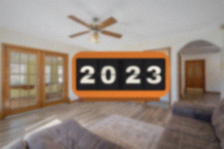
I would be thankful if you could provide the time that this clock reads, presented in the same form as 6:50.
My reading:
20:23
